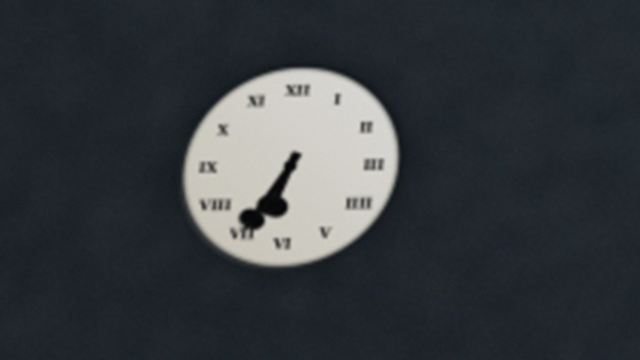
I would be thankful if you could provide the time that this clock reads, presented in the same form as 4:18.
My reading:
6:35
